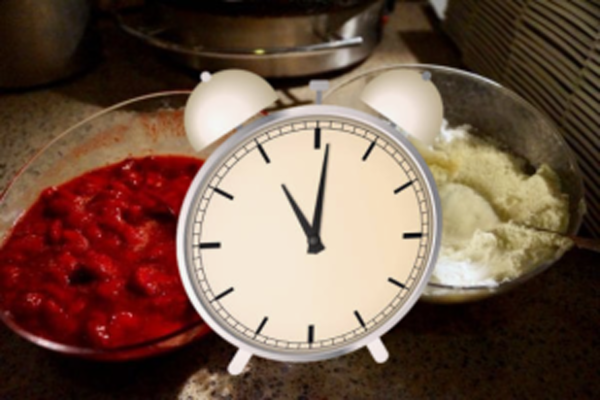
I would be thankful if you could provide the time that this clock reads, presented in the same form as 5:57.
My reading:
11:01
